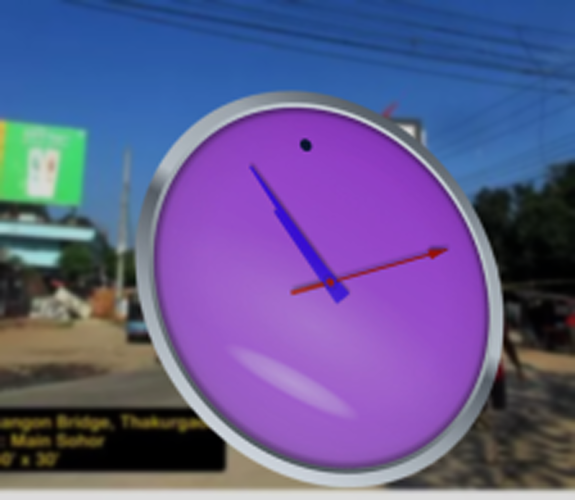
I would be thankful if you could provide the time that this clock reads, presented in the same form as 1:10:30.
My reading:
10:55:13
